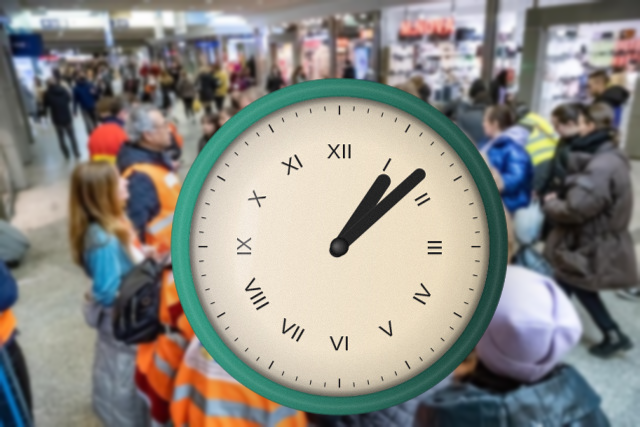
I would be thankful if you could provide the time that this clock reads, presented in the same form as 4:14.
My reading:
1:08
